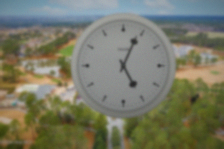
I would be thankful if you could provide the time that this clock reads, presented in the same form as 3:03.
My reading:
5:04
